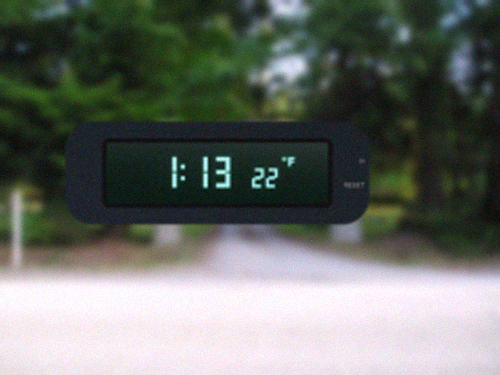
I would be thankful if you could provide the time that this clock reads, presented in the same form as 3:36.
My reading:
1:13
